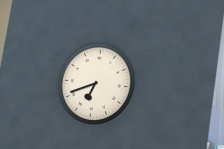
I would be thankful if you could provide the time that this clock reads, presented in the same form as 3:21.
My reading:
6:41
